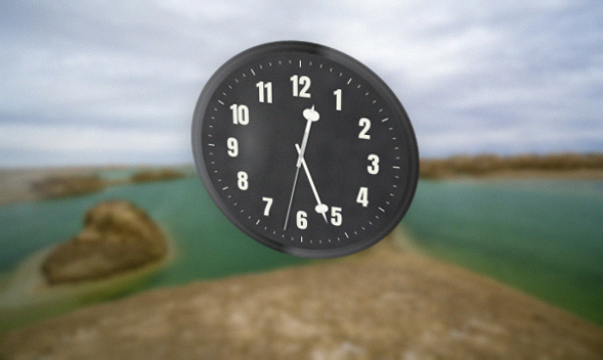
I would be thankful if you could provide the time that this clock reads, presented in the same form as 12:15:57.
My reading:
12:26:32
